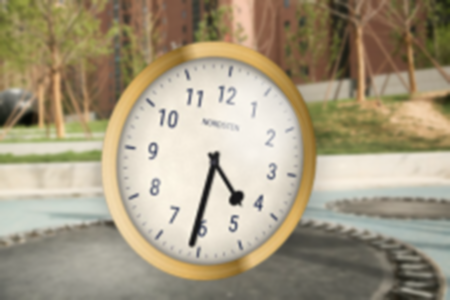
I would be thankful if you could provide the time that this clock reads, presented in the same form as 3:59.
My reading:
4:31
